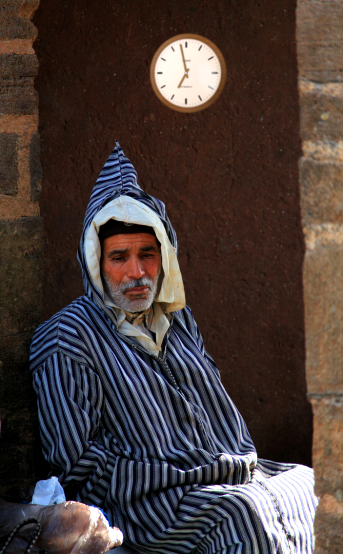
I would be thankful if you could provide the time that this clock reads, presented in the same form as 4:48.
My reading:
6:58
